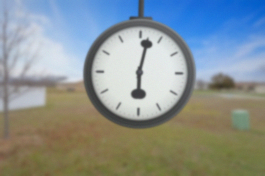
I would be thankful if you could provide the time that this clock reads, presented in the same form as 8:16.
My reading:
6:02
